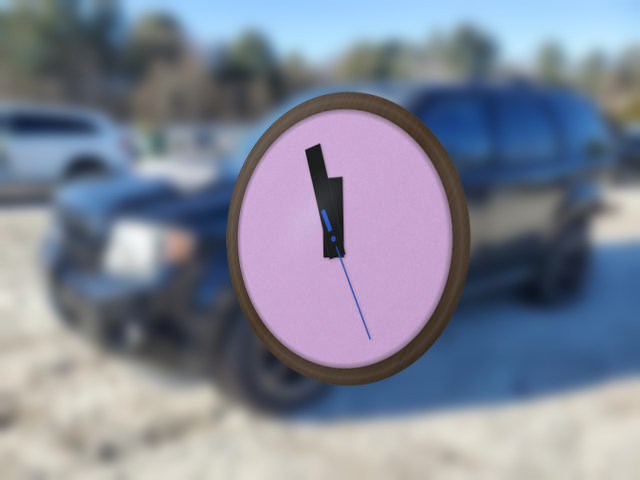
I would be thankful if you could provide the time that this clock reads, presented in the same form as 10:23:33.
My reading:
11:57:26
